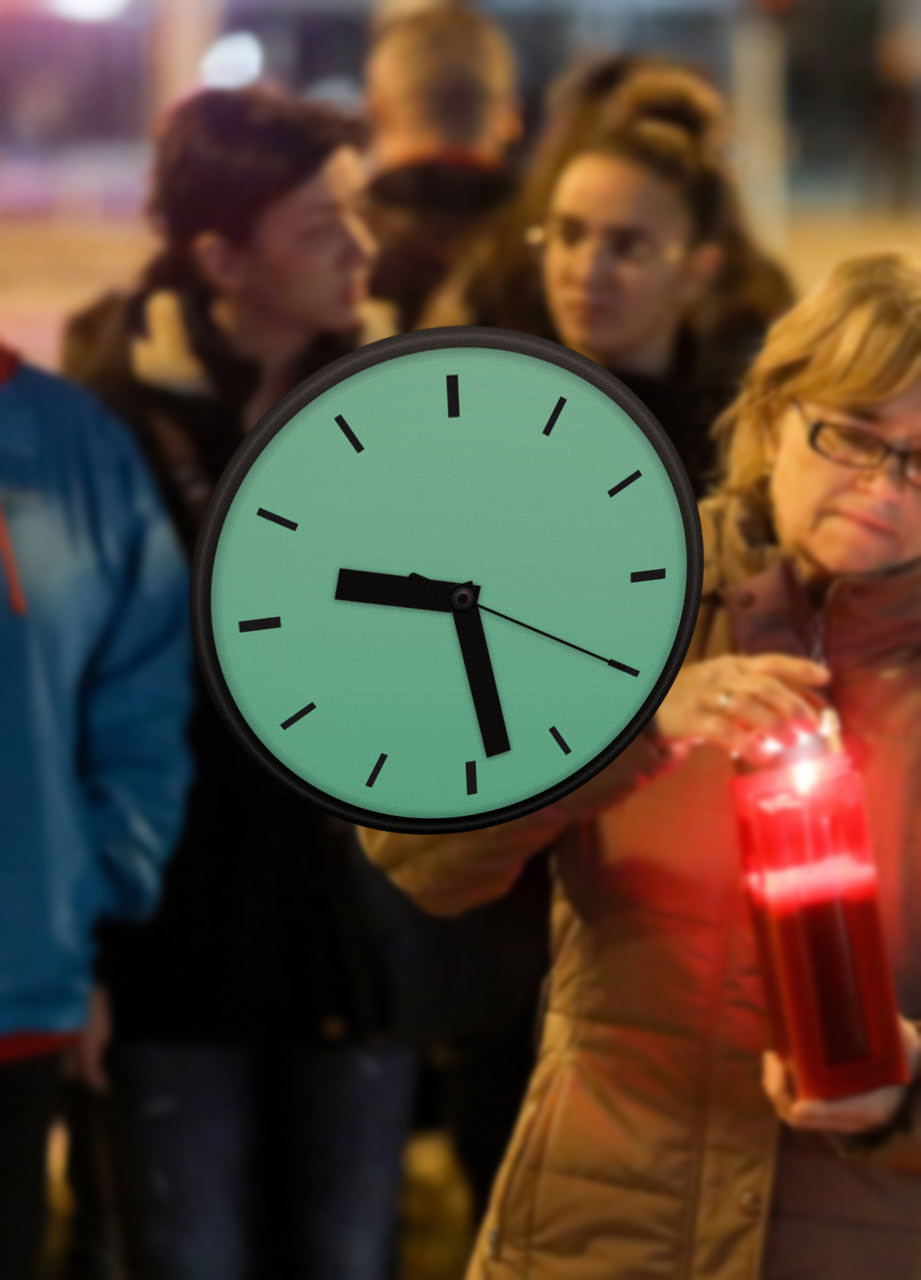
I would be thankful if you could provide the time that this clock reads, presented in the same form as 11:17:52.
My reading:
9:28:20
